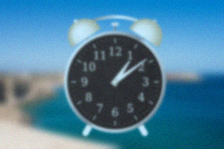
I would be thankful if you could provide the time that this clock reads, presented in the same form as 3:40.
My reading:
1:09
